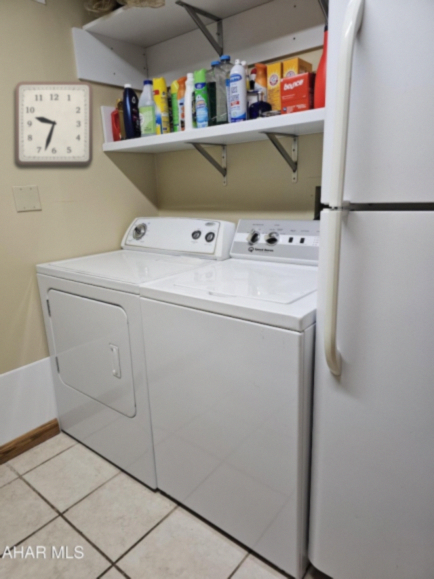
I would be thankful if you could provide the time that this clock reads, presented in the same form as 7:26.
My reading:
9:33
